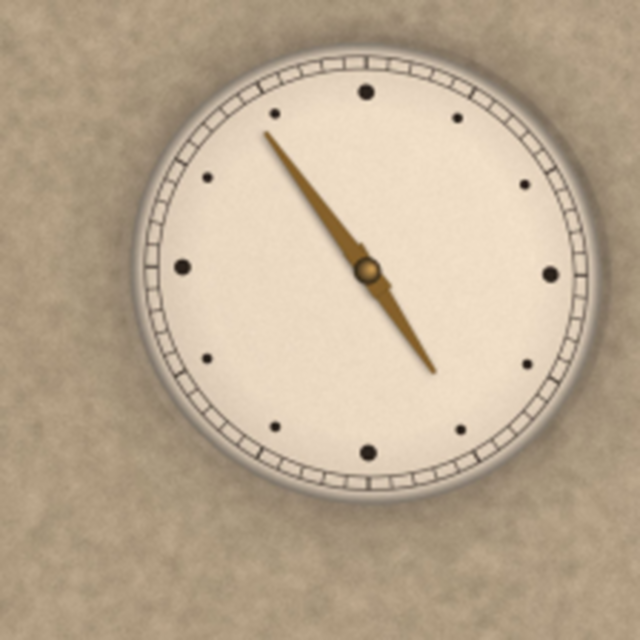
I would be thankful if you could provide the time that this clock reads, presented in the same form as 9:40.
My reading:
4:54
